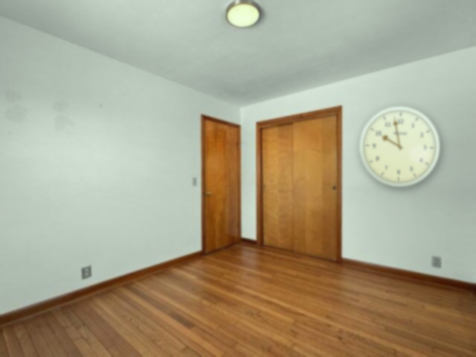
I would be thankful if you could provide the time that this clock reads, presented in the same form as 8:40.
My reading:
9:58
